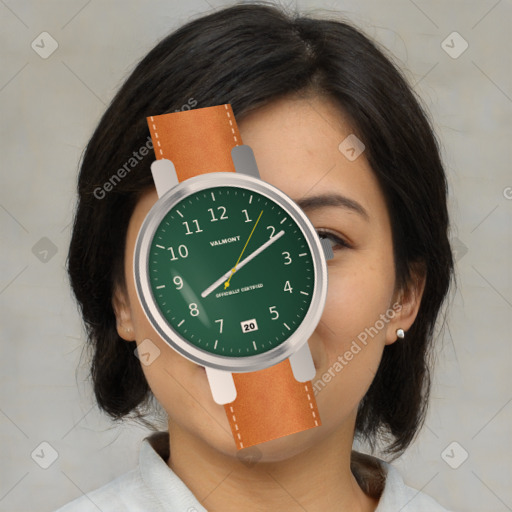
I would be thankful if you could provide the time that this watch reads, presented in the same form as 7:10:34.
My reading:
8:11:07
